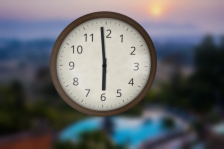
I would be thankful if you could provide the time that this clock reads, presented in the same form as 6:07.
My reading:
5:59
